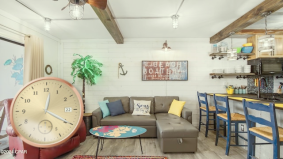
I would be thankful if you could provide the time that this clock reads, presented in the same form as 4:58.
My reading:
12:20
